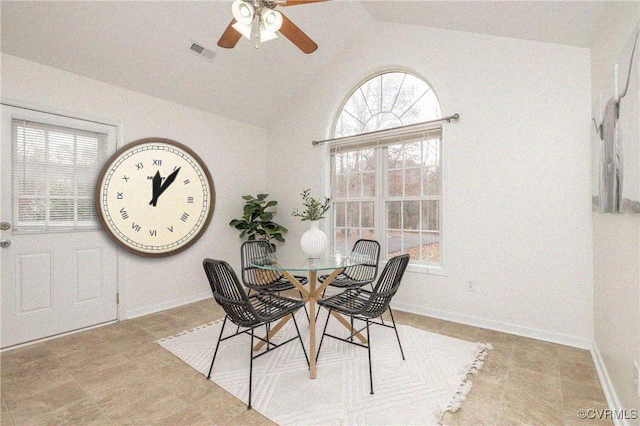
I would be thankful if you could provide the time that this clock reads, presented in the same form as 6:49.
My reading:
12:06
